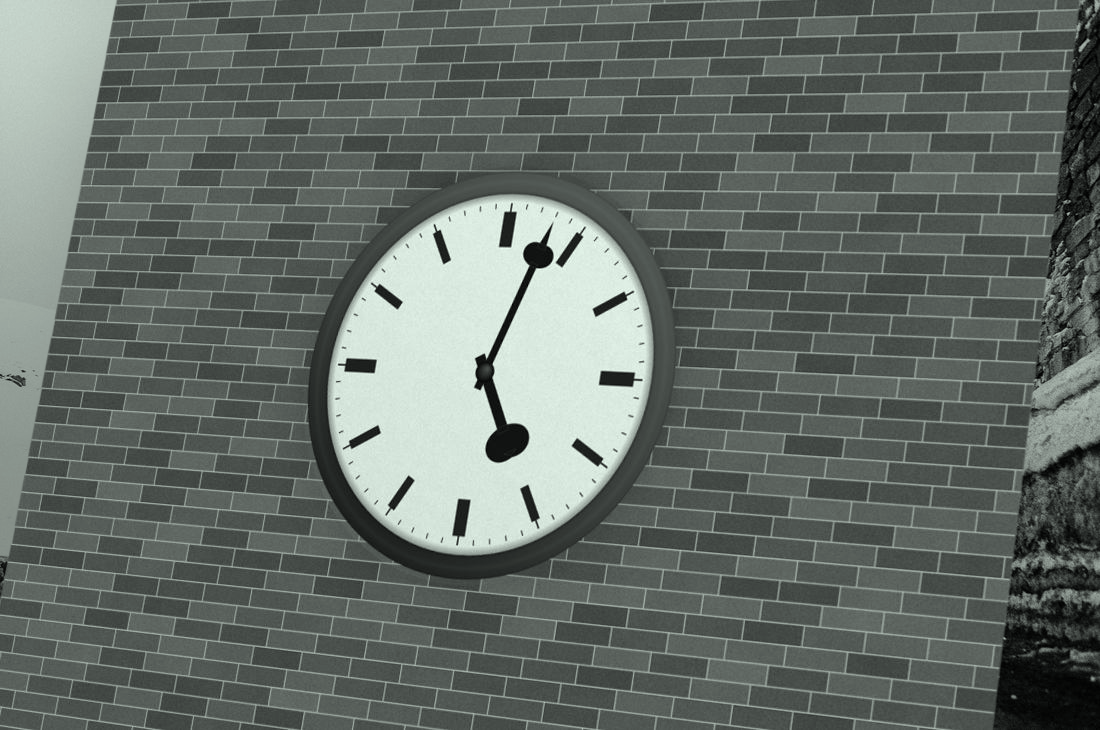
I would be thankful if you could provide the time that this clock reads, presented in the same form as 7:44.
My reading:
5:03
